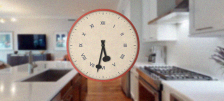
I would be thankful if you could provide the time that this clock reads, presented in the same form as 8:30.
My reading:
5:32
